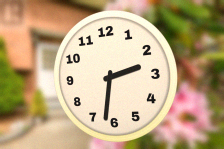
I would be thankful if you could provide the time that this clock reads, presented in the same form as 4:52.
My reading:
2:32
